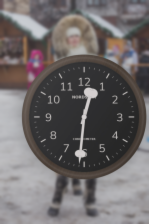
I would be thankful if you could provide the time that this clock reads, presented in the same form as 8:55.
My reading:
12:31
